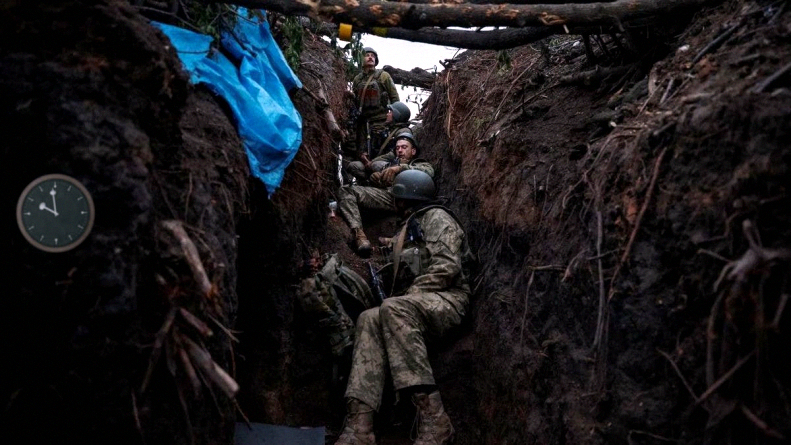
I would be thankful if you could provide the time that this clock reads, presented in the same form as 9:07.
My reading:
9:59
